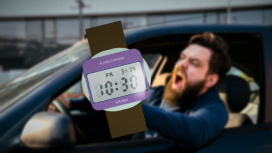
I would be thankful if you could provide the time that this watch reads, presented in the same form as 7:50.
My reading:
10:30
